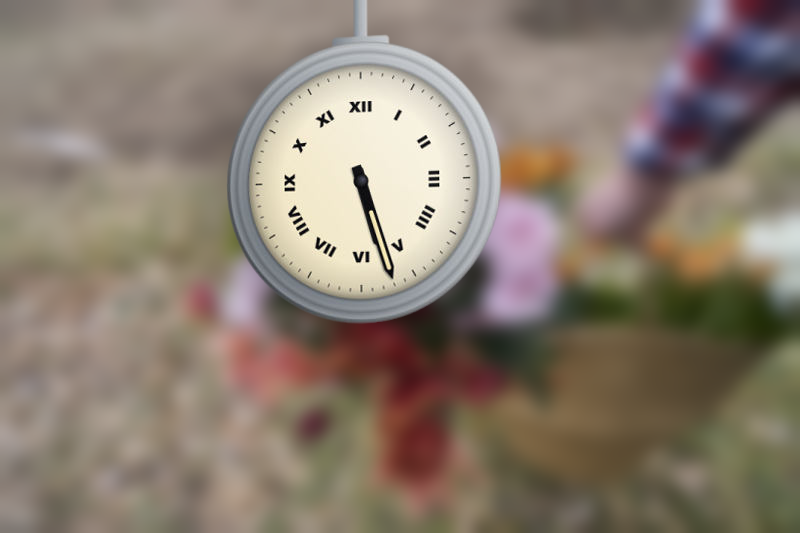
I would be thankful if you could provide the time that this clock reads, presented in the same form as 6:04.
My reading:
5:27
